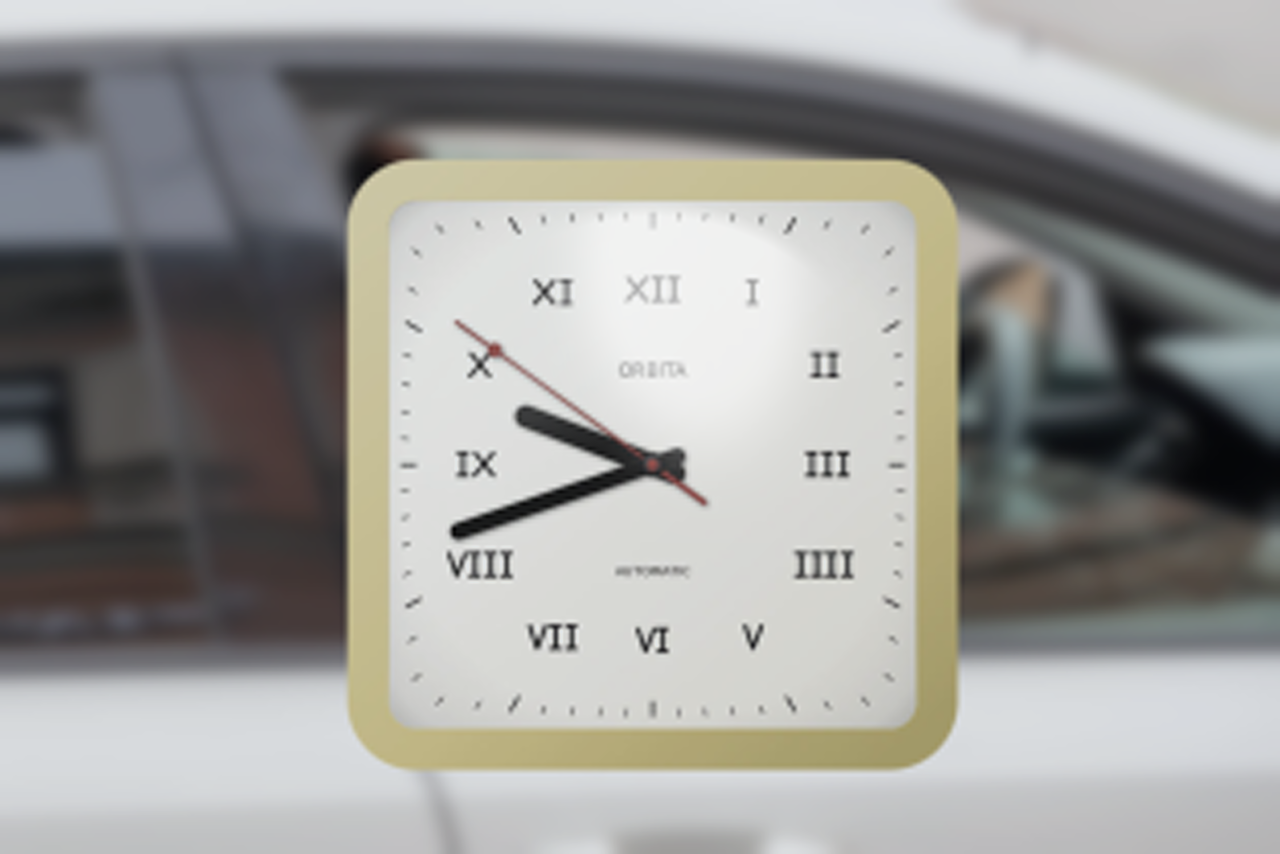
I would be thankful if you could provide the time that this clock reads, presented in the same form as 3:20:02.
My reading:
9:41:51
